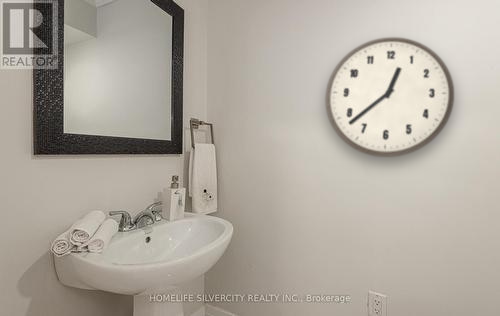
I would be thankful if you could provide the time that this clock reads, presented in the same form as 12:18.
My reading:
12:38
